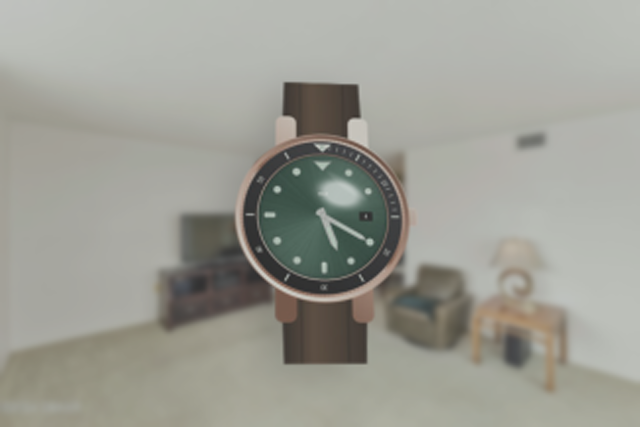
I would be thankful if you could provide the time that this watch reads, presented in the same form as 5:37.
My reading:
5:20
